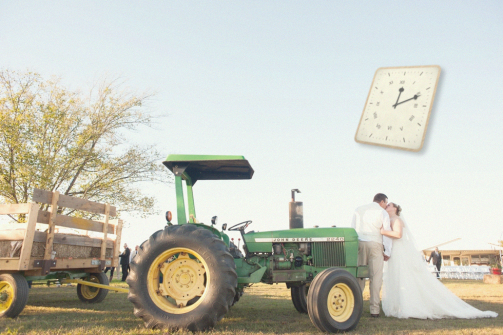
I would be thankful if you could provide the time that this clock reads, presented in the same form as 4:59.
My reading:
12:11
